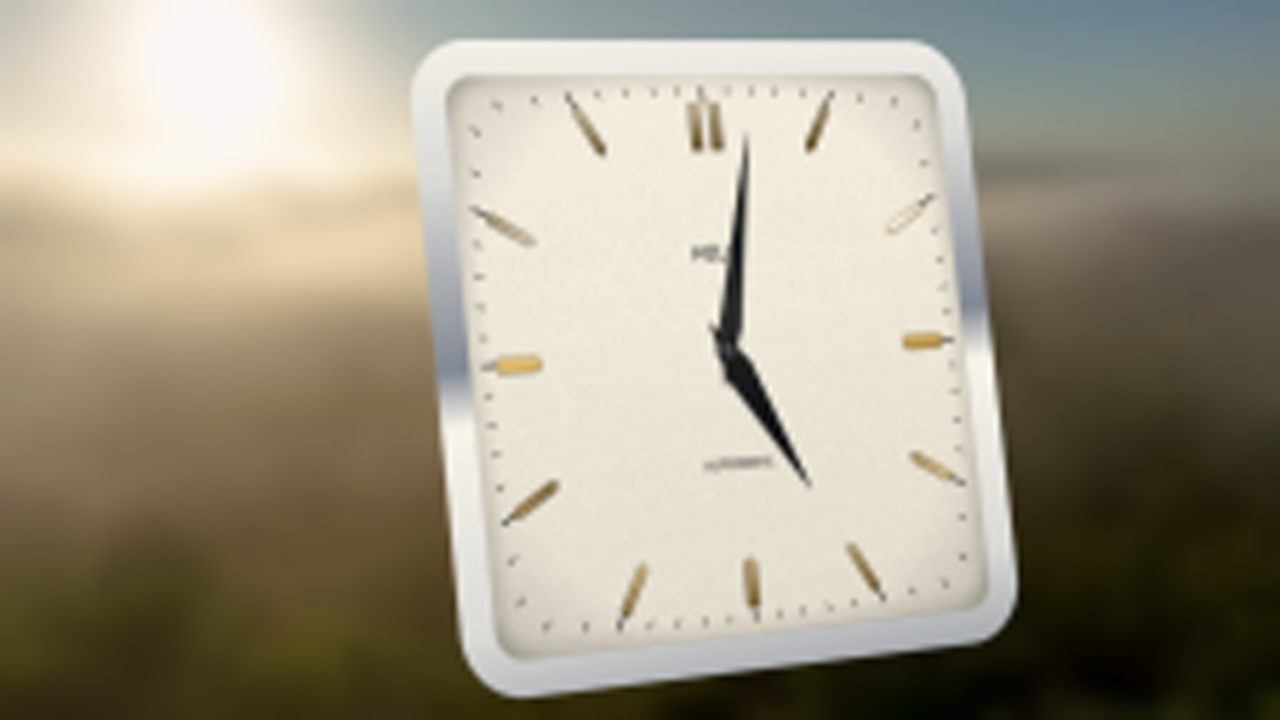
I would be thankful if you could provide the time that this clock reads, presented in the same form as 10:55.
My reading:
5:02
